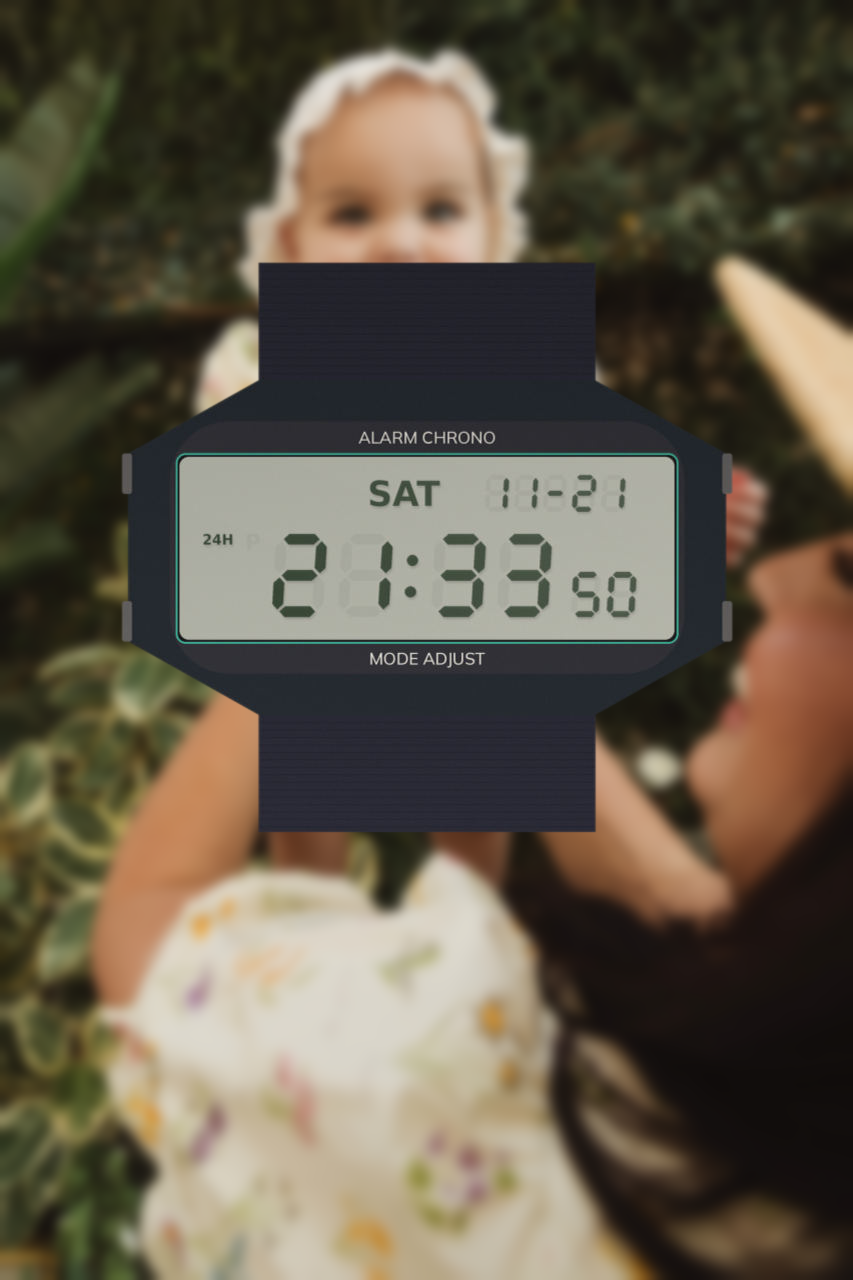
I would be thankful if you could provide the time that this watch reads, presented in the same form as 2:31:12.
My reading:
21:33:50
